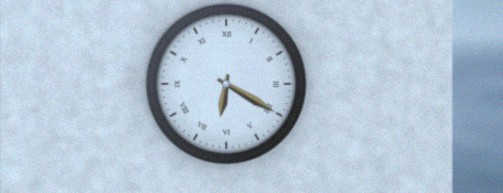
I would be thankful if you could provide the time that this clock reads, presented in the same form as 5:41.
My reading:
6:20
